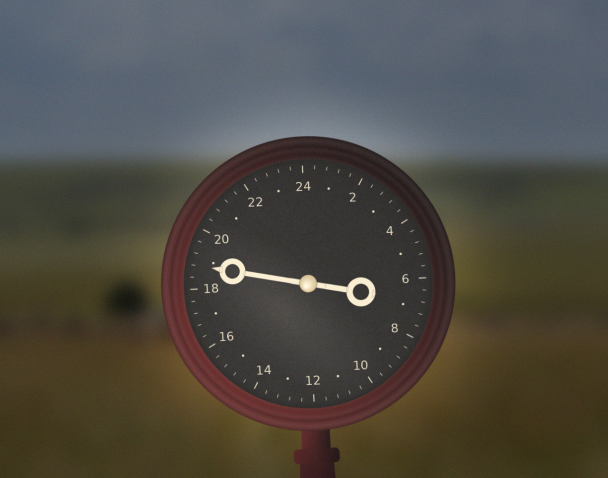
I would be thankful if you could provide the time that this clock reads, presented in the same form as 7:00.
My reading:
6:47
